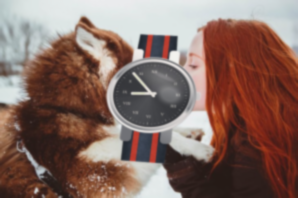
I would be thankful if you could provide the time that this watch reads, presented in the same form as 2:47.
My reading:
8:53
